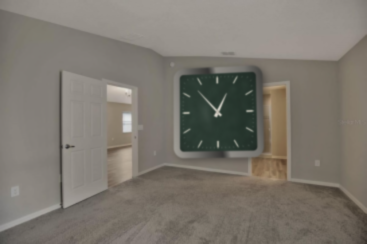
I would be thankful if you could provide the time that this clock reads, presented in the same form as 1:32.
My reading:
12:53
